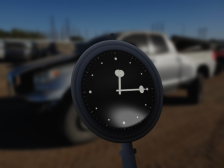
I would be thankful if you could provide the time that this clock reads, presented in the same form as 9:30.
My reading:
12:15
